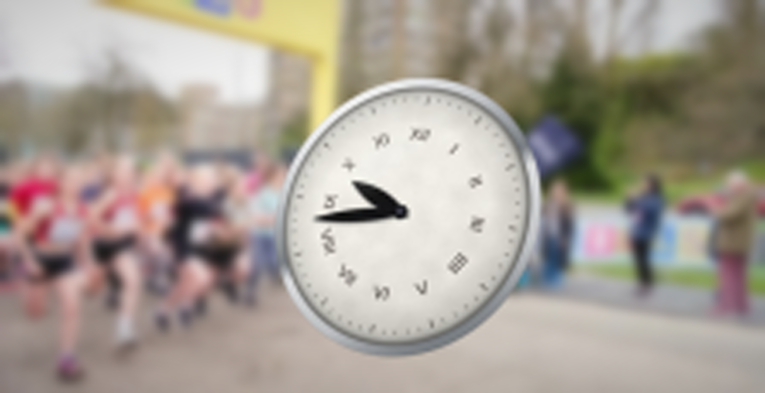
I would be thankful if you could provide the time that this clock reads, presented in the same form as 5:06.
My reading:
9:43
